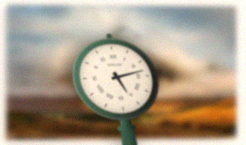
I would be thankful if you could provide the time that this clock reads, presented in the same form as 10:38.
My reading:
5:13
